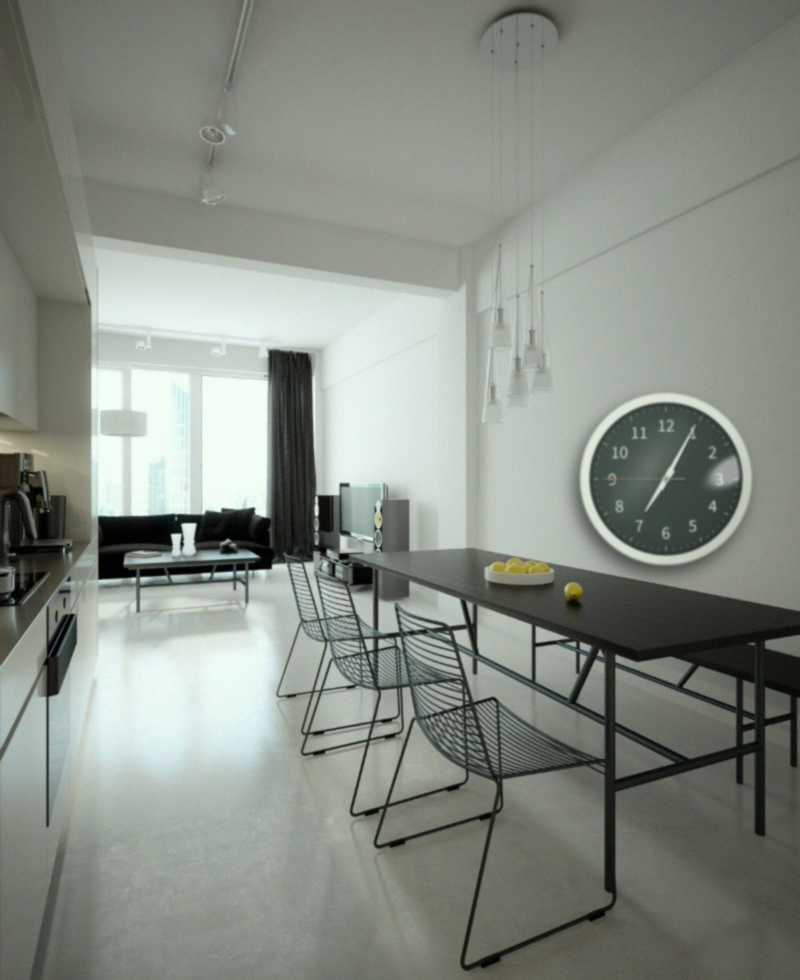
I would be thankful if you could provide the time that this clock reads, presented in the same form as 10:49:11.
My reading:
7:04:45
